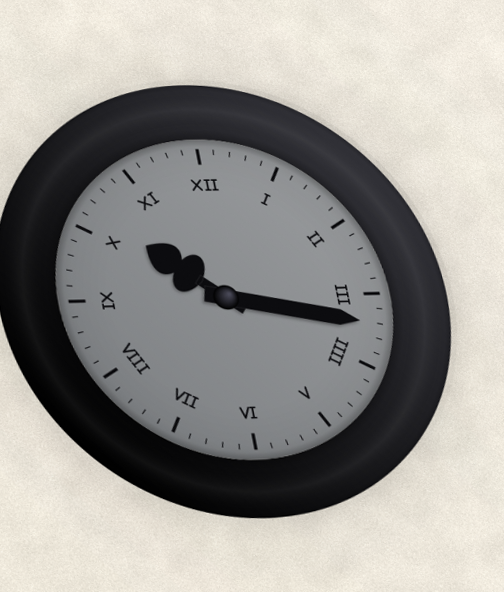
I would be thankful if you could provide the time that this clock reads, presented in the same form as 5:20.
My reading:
10:17
